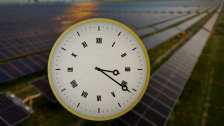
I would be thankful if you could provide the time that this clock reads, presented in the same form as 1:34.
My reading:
3:21
